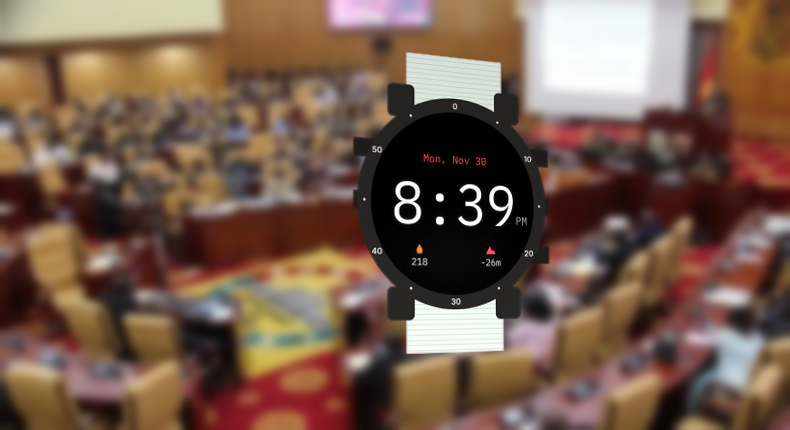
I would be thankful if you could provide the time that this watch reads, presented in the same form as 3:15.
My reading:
8:39
